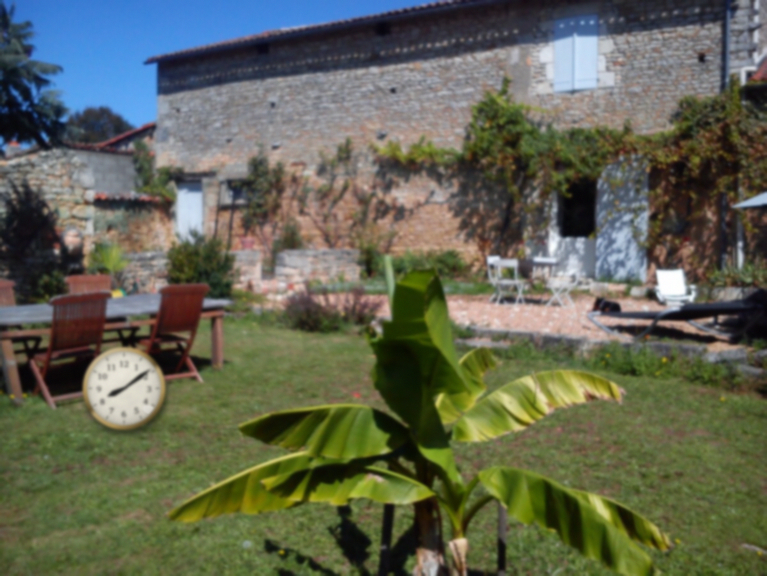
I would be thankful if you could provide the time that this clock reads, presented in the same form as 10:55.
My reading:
8:09
